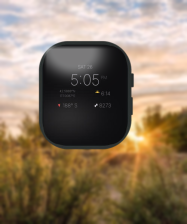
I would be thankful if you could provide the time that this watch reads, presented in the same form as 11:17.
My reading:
5:05
